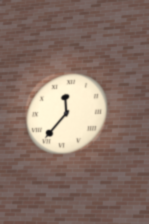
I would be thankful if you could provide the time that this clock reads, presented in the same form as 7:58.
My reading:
11:36
